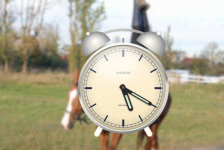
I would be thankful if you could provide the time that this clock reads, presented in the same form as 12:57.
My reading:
5:20
